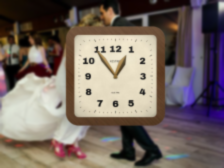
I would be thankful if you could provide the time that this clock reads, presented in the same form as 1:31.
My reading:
12:54
